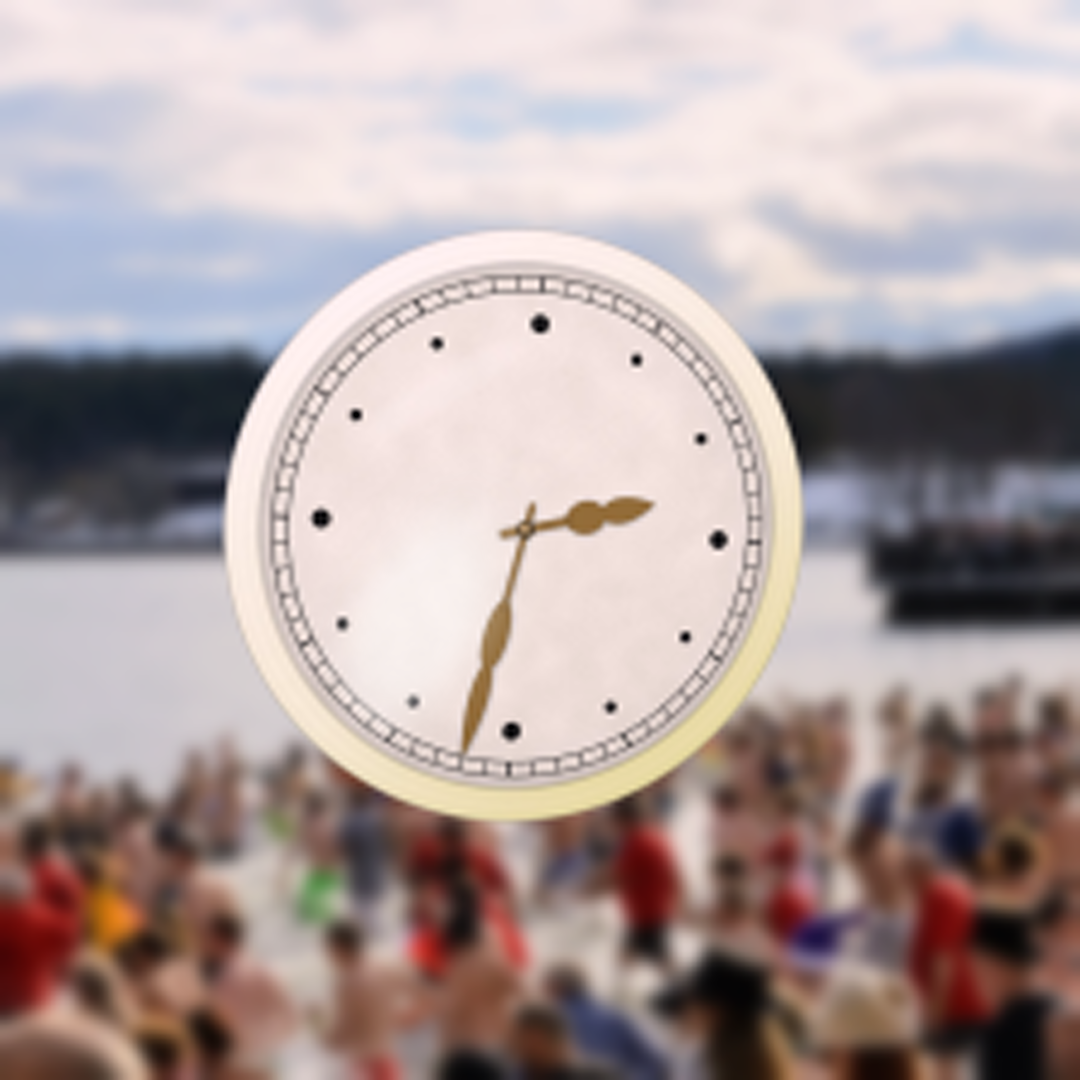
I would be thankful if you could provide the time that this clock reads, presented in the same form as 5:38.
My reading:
2:32
